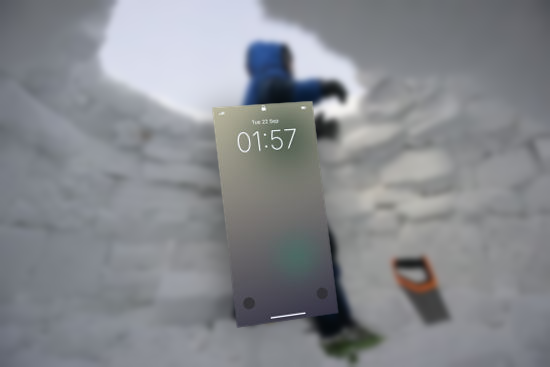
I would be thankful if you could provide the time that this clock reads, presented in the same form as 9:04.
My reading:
1:57
